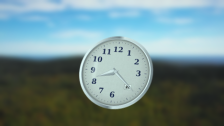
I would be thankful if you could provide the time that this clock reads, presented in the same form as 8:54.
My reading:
8:22
